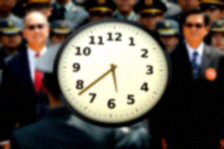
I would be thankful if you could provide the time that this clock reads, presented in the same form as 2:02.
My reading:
5:38
